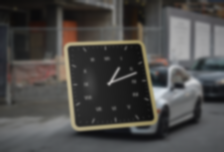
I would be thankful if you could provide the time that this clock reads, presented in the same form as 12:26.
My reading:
1:12
